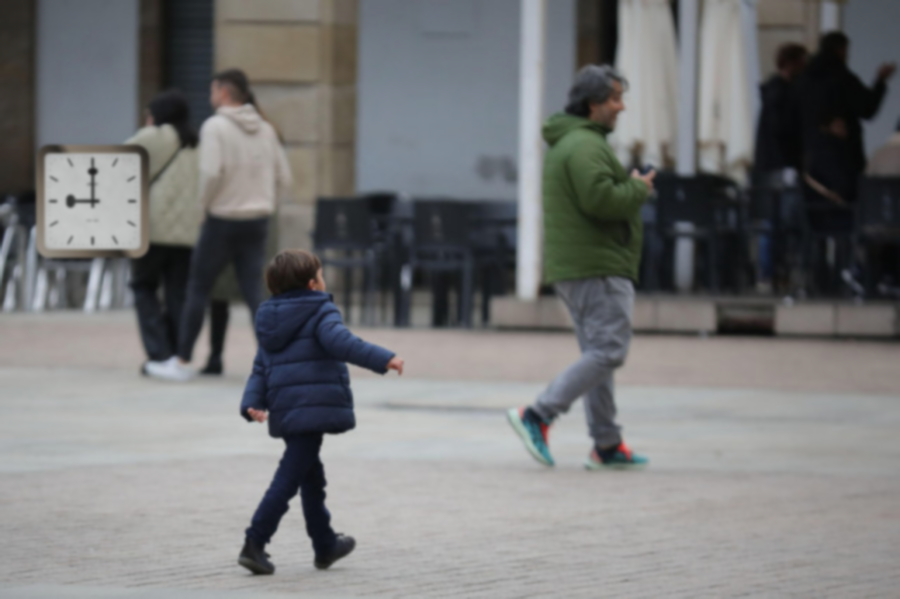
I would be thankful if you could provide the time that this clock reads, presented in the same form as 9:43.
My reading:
9:00
